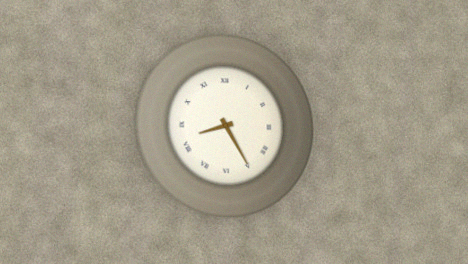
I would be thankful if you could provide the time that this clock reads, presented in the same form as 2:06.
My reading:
8:25
